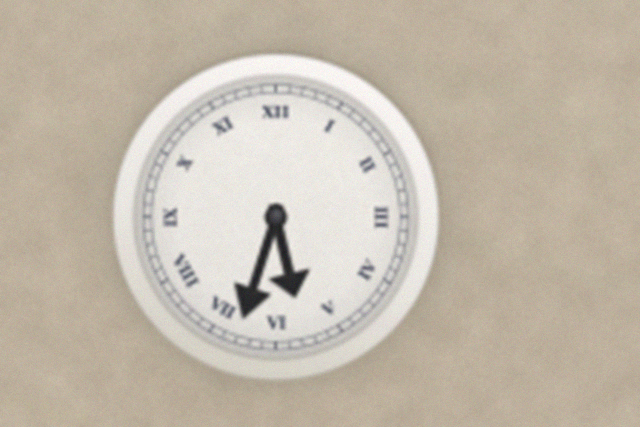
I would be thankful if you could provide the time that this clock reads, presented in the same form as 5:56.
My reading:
5:33
